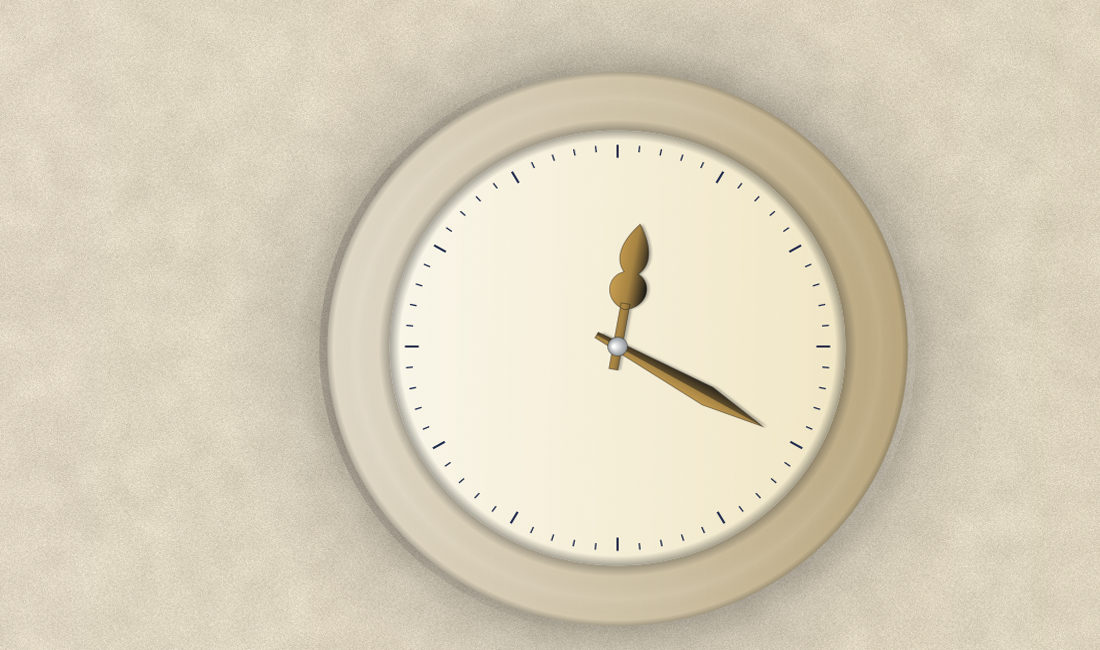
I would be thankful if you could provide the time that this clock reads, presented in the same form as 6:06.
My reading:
12:20
